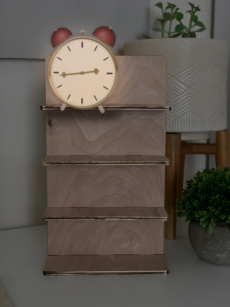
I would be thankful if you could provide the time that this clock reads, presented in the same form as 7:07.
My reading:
2:44
